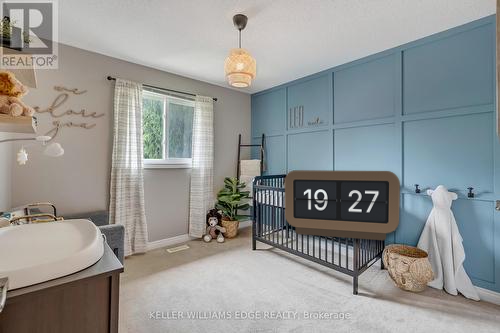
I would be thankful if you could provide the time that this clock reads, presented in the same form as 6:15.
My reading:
19:27
